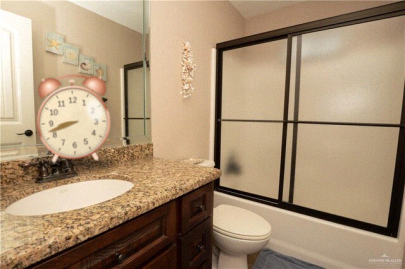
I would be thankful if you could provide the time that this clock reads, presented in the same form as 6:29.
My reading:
8:42
